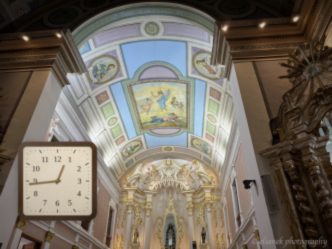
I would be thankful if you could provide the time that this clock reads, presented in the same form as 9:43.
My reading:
12:44
